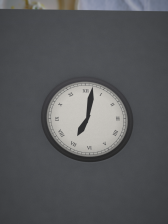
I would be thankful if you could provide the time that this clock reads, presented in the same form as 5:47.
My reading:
7:02
